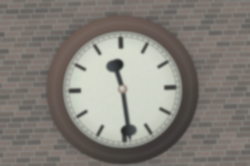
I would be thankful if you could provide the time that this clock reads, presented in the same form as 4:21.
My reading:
11:29
